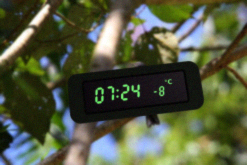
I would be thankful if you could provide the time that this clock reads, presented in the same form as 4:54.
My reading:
7:24
